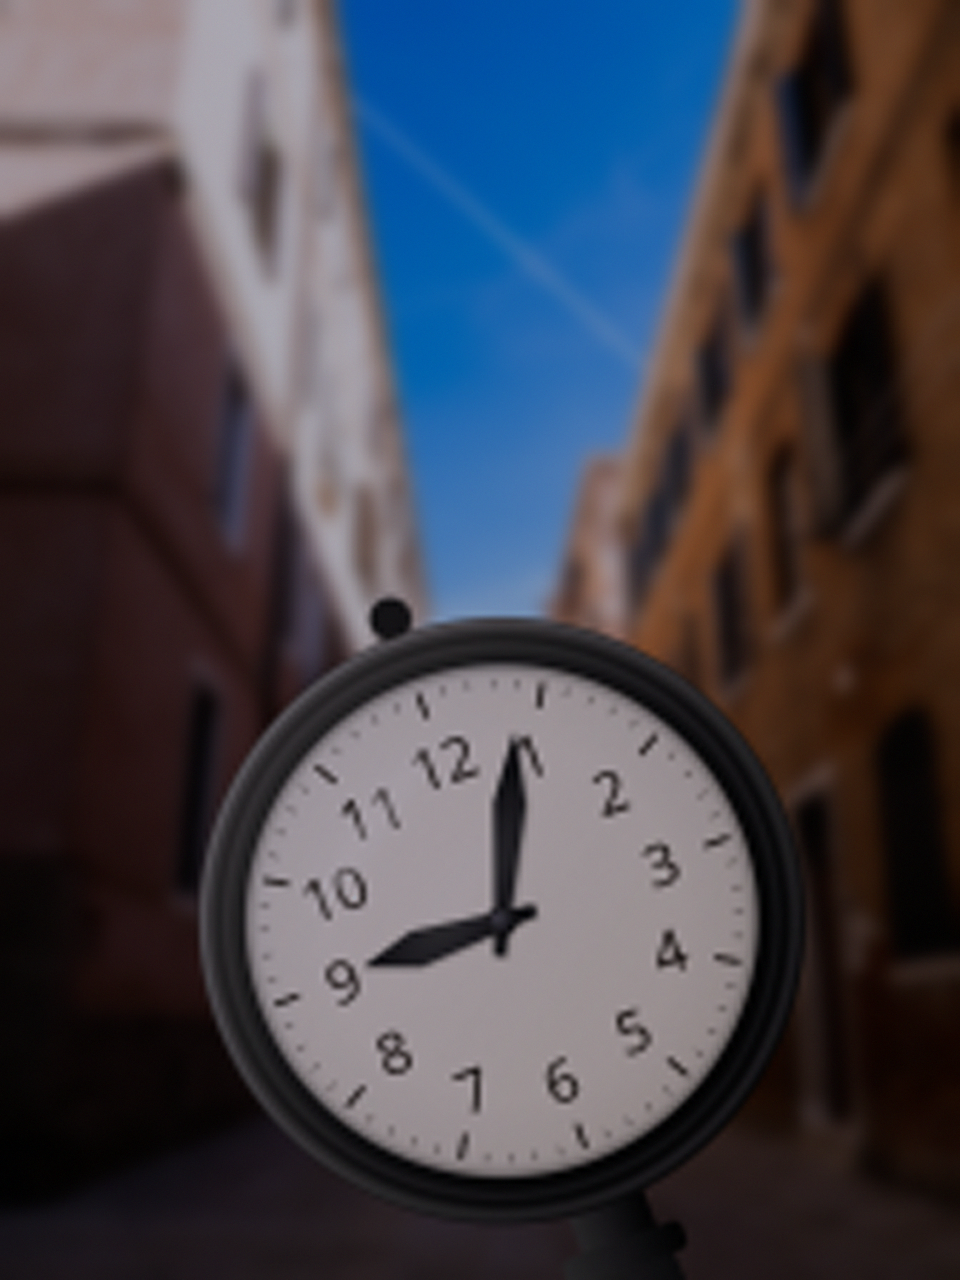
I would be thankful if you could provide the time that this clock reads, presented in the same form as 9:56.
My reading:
9:04
